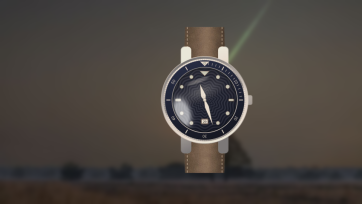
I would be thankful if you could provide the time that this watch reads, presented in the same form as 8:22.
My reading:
11:27
